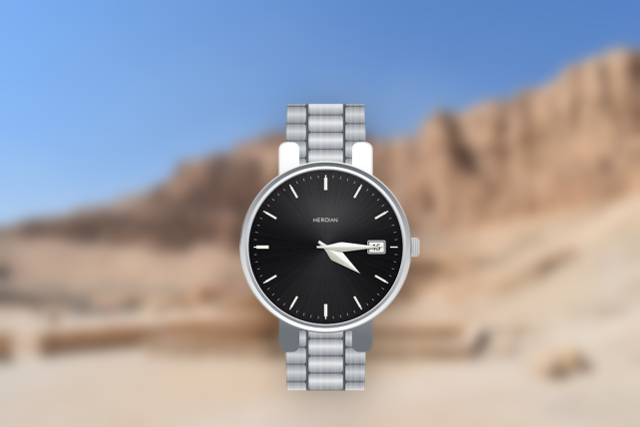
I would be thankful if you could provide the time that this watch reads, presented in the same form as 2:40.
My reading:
4:15
